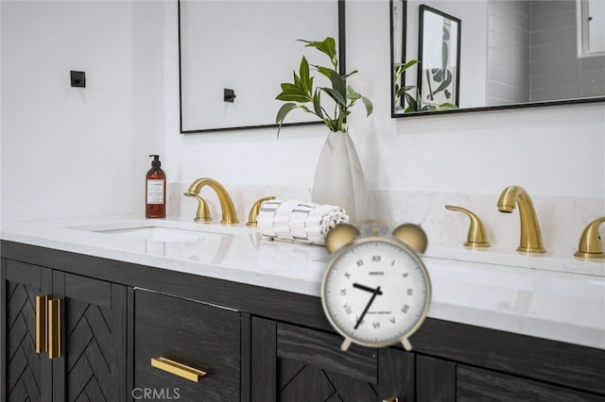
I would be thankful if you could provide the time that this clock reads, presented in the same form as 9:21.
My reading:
9:35
